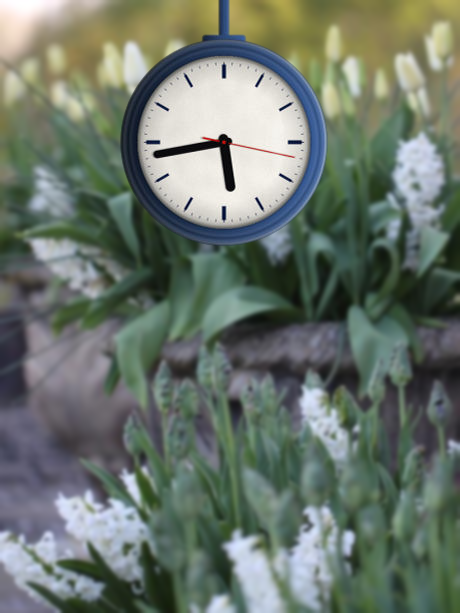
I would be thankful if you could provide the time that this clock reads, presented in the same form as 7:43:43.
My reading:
5:43:17
